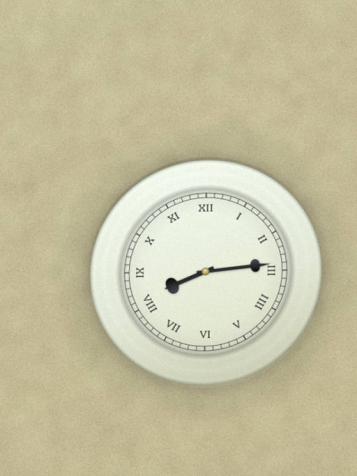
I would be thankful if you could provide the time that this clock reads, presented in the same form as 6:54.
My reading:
8:14
